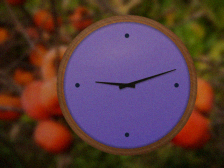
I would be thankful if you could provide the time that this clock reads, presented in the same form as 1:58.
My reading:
9:12
